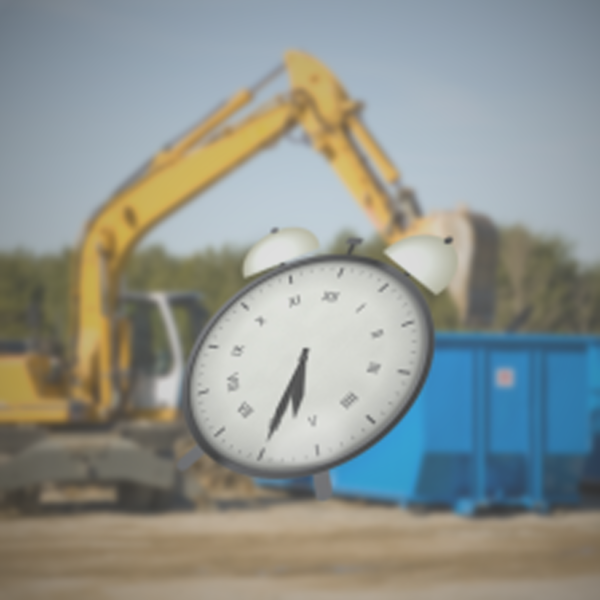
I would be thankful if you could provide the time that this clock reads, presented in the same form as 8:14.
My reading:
5:30
